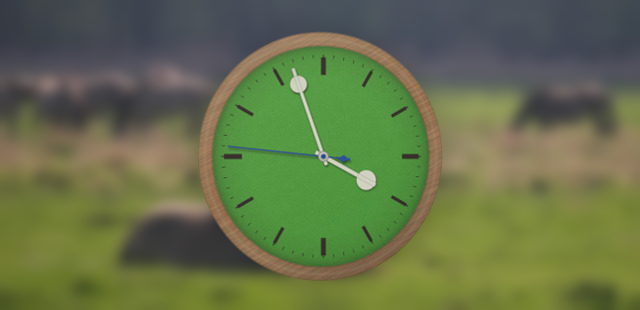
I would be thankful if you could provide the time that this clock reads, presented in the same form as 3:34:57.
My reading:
3:56:46
